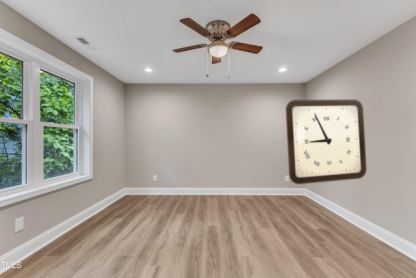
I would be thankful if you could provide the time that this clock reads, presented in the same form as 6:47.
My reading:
8:56
